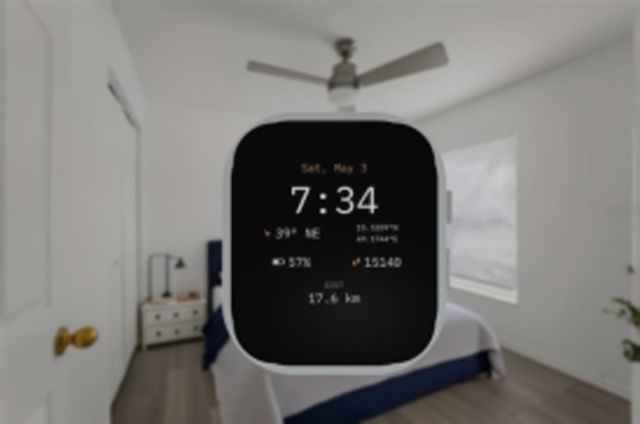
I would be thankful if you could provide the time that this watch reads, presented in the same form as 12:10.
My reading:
7:34
